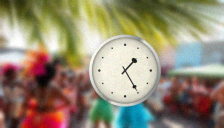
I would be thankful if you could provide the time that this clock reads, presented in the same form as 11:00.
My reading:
1:25
